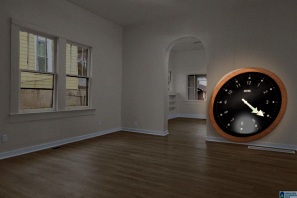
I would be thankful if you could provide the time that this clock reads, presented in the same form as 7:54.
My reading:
4:21
